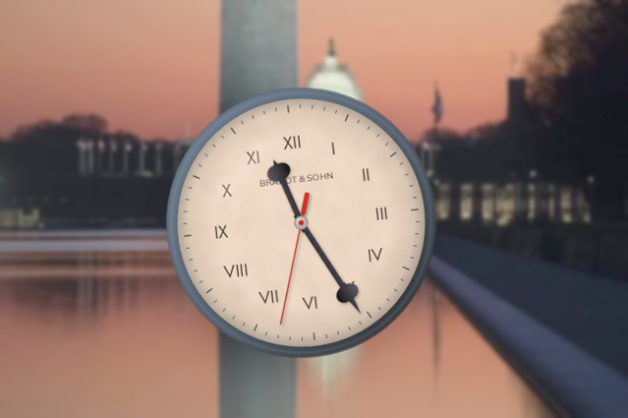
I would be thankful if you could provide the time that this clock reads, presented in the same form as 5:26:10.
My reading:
11:25:33
